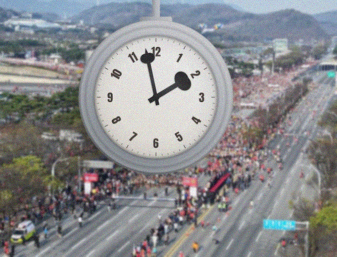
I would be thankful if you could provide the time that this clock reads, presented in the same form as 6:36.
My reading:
1:58
